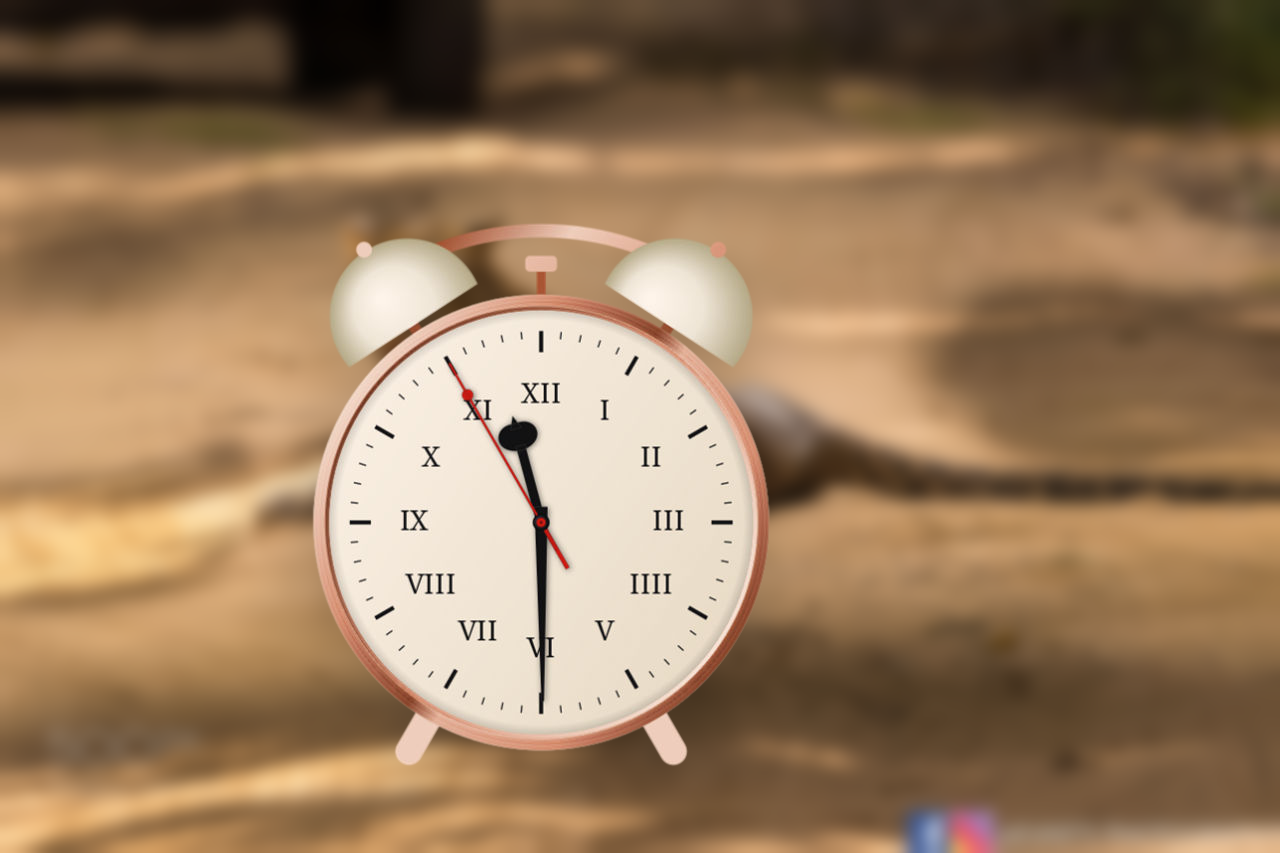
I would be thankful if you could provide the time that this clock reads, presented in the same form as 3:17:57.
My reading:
11:29:55
